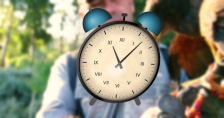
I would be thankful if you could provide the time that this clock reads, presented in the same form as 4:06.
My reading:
11:07
